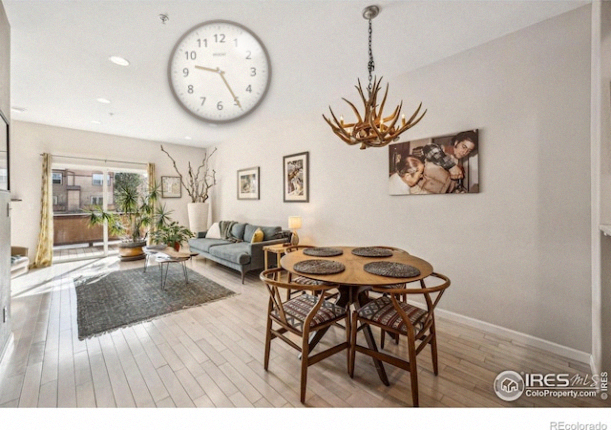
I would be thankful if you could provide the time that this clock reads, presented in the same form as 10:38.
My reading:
9:25
